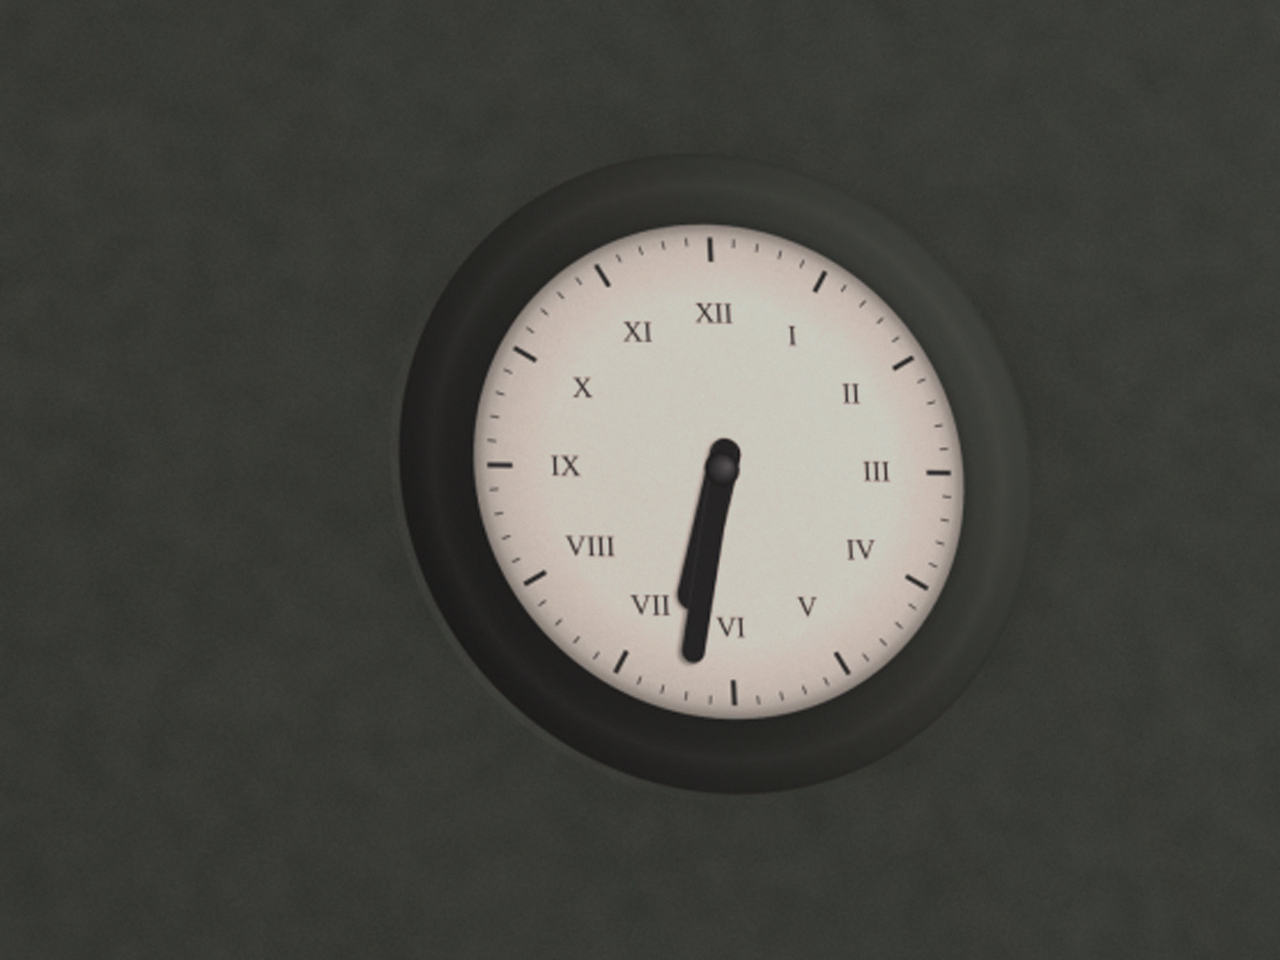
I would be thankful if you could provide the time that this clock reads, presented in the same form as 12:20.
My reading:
6:32
